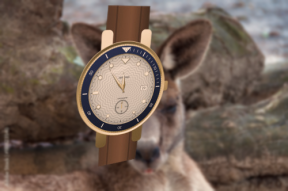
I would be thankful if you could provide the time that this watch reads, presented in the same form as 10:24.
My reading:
11:54
